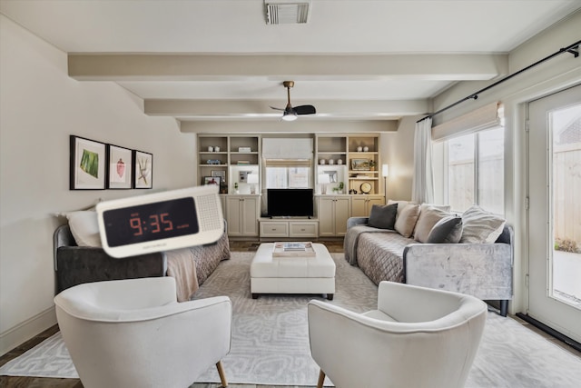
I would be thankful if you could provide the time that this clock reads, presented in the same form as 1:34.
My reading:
9:35
